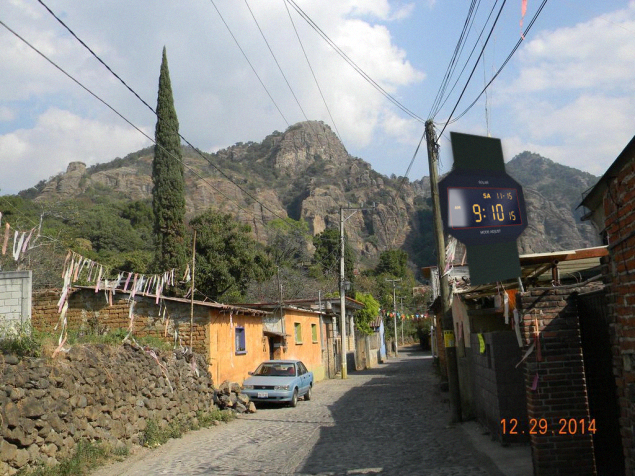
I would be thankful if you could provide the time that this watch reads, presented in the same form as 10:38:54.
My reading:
9:10:15
